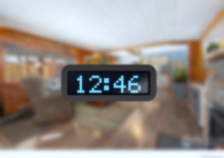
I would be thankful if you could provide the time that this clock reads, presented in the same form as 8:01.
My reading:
12:46
